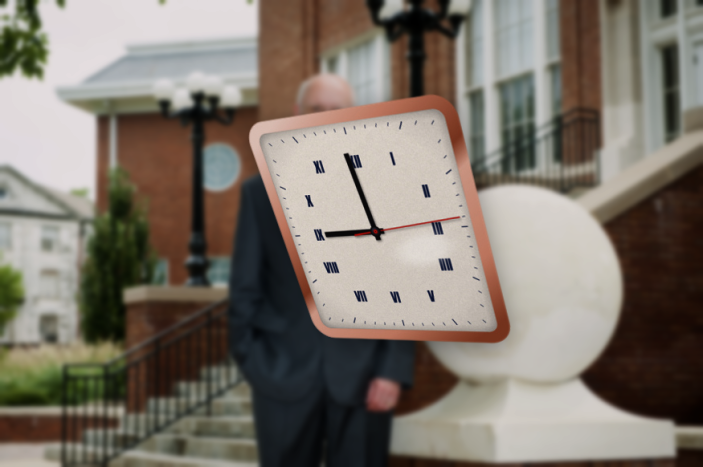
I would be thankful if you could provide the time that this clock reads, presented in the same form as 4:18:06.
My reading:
8:59:14
